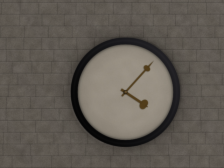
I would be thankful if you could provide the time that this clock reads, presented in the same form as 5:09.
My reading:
4:07
